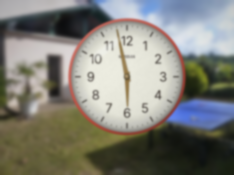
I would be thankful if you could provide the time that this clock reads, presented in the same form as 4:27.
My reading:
5:58
